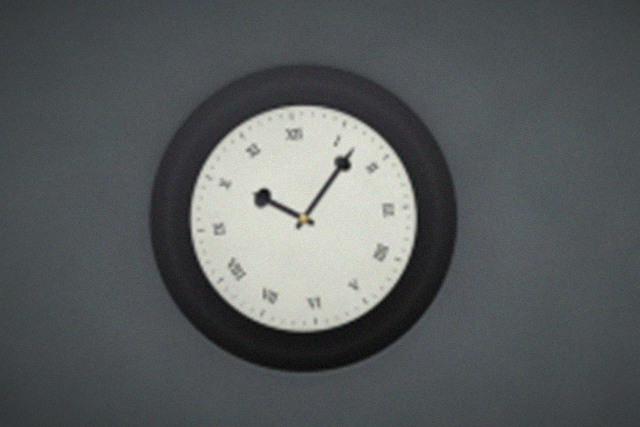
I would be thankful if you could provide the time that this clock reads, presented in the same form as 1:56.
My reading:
10:07
